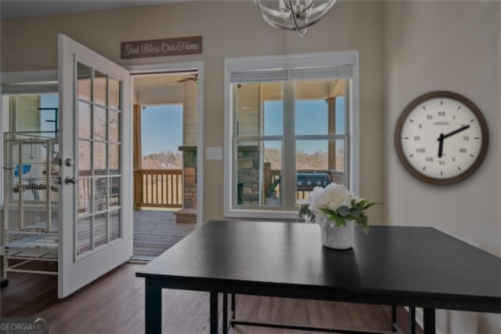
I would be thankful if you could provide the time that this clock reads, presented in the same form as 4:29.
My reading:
6:11
